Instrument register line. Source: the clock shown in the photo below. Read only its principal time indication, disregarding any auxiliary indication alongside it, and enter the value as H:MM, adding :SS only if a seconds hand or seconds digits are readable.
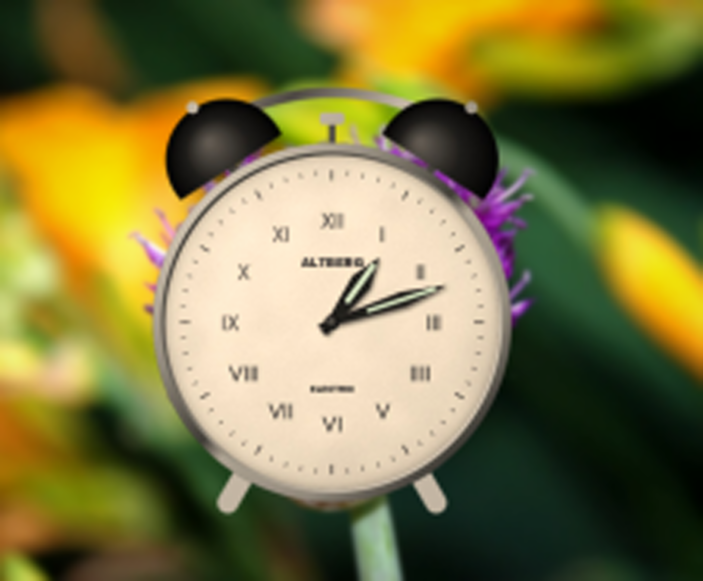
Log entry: 1:12
